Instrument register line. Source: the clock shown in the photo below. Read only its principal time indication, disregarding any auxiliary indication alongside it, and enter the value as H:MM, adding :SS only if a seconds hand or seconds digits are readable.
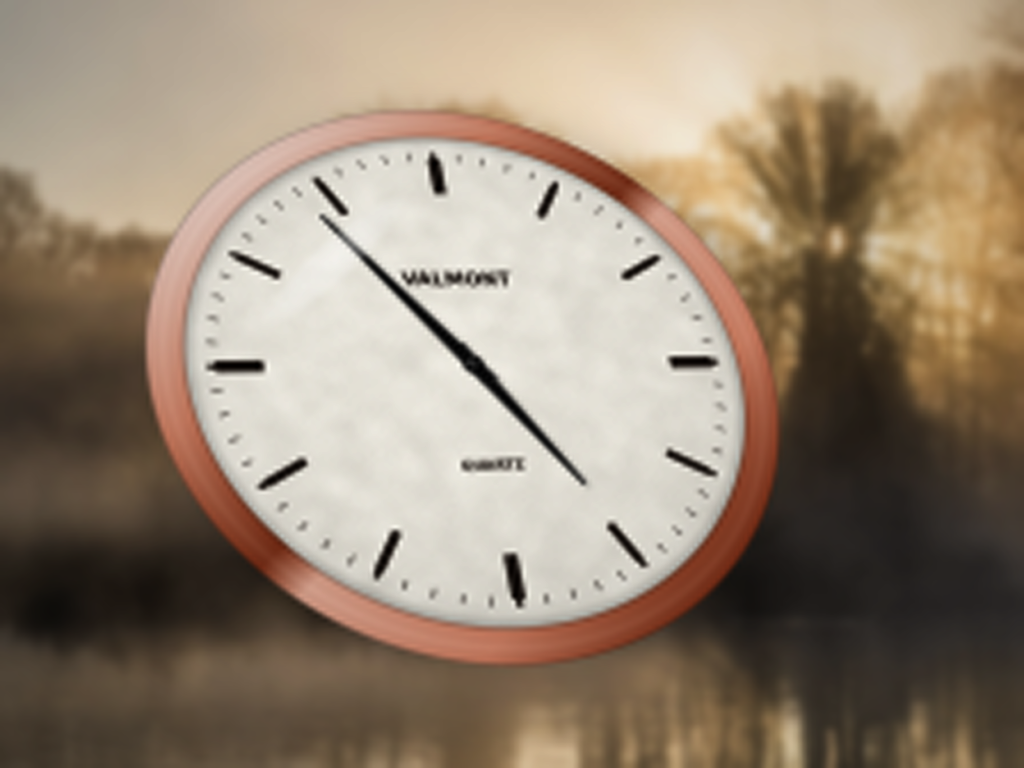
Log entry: 4:54
